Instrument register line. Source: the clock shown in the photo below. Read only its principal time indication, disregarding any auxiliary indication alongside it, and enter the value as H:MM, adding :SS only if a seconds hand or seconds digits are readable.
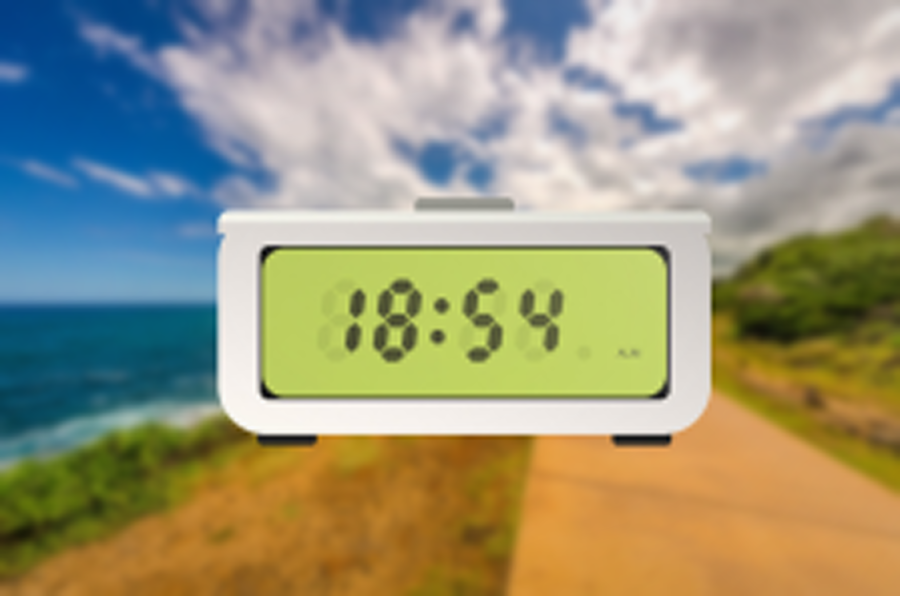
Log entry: 18:54
